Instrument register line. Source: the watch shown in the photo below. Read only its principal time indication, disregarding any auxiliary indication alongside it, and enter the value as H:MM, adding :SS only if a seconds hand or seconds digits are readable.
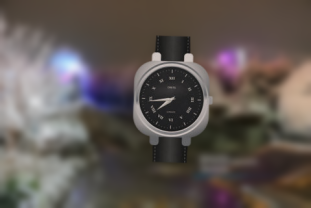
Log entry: 7:44
